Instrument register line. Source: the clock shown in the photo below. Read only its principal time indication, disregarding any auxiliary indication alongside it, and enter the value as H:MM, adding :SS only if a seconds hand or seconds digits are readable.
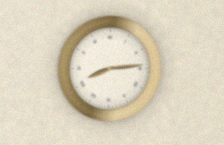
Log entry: 8:14
